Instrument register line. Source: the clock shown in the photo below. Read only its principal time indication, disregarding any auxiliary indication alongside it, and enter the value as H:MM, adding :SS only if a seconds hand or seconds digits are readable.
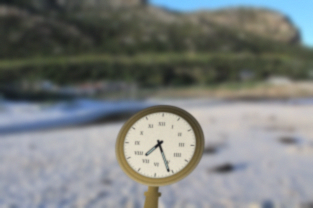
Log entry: 7:26
